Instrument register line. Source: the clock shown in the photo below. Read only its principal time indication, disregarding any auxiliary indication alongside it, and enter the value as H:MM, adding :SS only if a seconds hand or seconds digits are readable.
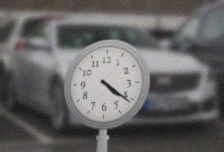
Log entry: 4:21
